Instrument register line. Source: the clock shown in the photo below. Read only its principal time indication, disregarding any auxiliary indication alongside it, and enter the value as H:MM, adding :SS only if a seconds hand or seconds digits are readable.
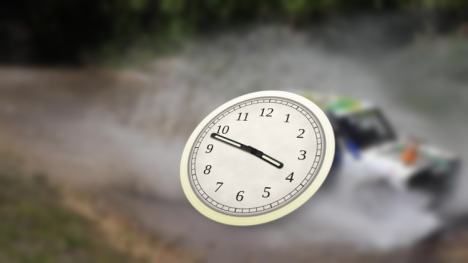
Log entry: 3:48
